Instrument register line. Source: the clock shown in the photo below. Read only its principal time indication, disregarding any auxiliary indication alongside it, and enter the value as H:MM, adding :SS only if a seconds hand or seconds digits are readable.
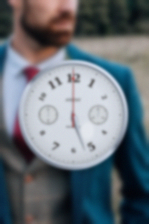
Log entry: 5:27
